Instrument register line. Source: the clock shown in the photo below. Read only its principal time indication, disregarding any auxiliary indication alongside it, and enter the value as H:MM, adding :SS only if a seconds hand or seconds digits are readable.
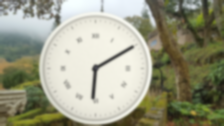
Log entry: 6:10
